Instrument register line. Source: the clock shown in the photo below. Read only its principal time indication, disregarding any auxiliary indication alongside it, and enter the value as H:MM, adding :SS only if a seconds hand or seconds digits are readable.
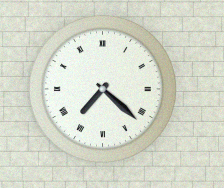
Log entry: 7:22
